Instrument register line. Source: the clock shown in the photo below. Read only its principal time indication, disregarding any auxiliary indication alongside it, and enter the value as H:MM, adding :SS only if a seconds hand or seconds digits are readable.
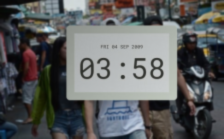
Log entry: 3:58
